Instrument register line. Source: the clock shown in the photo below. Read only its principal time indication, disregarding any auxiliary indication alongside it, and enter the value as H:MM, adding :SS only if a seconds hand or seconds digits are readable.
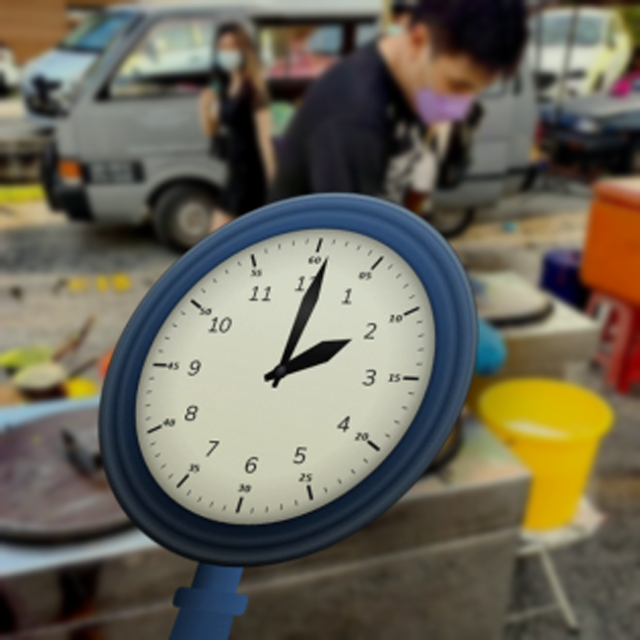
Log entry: 2:01
